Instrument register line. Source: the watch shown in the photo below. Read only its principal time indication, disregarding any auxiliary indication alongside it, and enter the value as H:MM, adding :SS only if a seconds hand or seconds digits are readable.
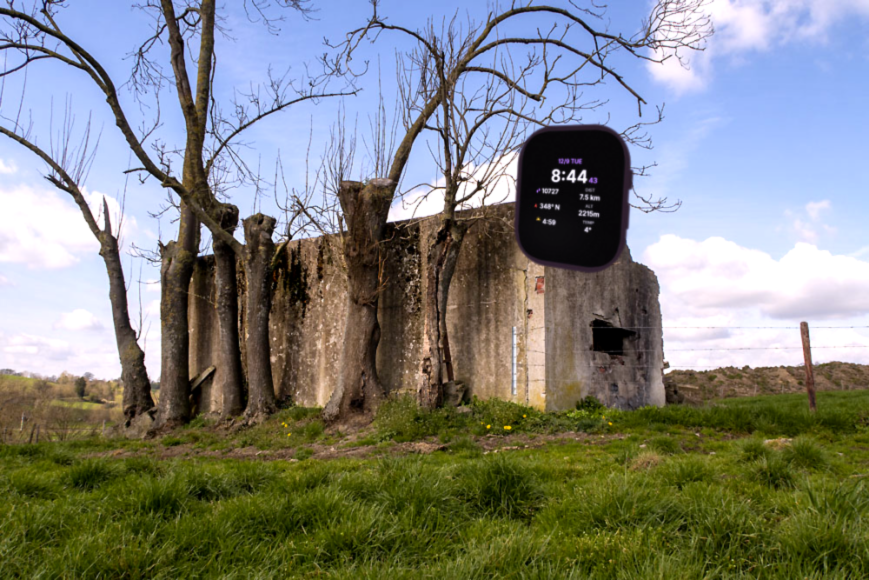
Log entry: 8:44
